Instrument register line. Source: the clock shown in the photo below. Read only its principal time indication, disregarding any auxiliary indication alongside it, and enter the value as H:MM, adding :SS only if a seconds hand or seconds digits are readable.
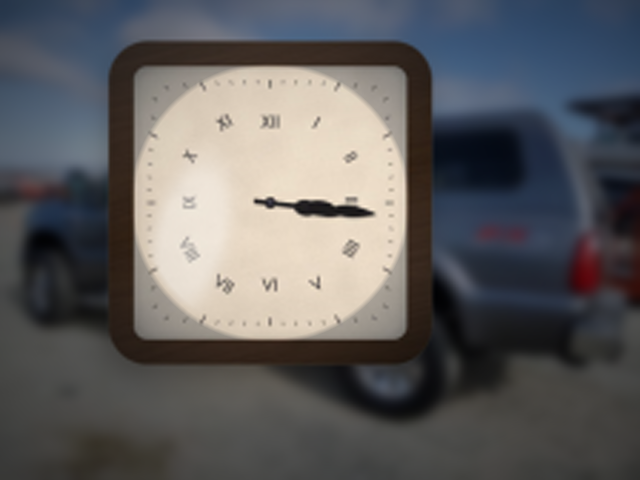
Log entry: 3:16
